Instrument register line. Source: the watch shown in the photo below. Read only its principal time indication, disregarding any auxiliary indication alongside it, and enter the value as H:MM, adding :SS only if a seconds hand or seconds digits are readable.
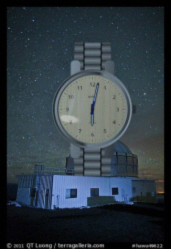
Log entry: 6:02
